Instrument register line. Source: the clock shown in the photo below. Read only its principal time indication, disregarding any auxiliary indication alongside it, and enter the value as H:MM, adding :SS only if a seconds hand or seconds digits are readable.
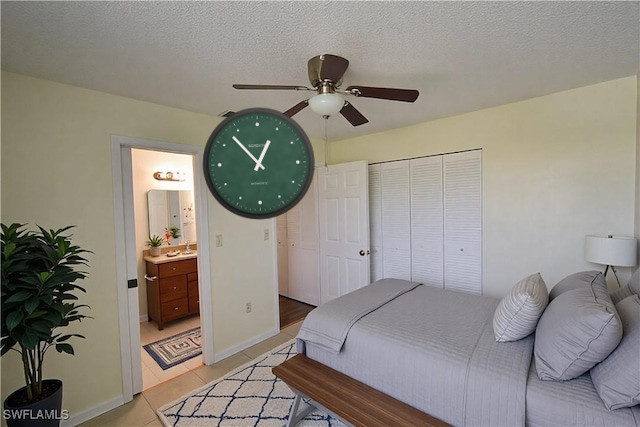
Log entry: 12:53
